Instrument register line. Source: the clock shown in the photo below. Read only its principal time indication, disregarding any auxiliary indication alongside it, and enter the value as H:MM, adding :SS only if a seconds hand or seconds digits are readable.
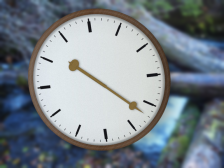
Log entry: 10:22
